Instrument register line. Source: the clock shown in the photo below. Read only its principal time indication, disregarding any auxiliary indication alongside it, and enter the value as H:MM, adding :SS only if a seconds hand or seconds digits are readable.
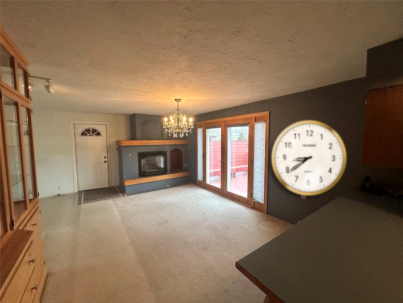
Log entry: 8:39
